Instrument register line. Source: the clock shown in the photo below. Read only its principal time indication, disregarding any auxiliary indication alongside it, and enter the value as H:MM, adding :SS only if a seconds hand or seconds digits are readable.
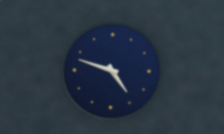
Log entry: 4:48
